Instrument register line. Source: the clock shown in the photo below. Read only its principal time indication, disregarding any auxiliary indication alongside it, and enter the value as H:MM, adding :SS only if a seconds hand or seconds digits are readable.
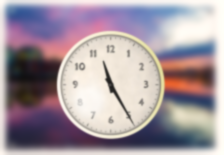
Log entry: 11:25
